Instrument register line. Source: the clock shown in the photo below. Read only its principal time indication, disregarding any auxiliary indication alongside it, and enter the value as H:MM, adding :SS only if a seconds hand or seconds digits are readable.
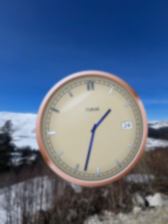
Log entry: 1:33
